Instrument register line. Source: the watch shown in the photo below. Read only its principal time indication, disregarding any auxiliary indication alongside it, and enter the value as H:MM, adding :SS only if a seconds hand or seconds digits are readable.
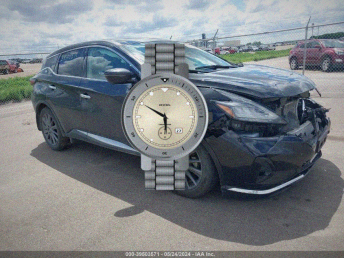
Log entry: 5:50
